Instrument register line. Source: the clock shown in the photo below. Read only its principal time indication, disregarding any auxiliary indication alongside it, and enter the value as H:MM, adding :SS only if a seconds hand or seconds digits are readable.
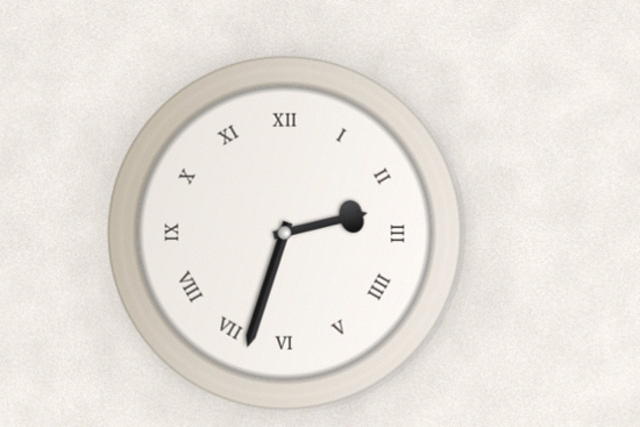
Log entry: 2:33
